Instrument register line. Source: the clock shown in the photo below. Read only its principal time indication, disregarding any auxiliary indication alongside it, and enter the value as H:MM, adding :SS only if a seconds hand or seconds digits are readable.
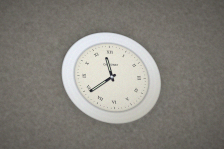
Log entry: 11:39
